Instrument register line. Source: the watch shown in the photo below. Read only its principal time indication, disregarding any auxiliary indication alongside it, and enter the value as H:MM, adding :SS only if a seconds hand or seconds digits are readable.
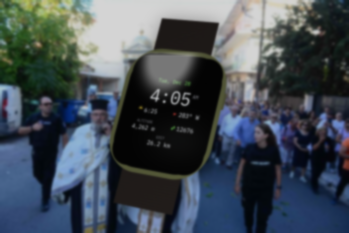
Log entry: 4:05
